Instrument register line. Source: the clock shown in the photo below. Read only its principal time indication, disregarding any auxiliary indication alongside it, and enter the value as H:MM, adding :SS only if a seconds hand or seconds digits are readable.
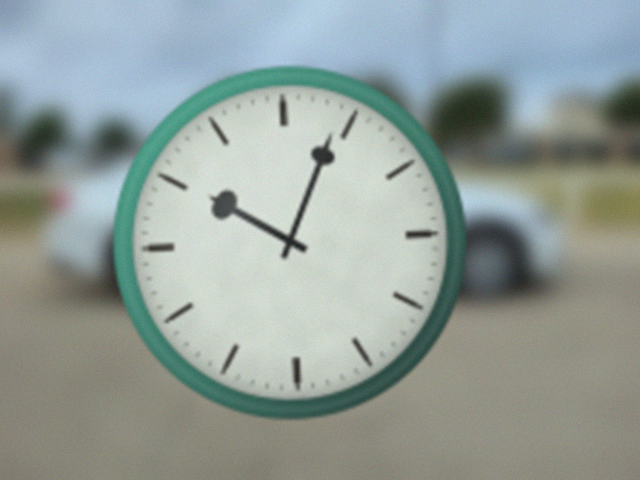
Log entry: 10:04
